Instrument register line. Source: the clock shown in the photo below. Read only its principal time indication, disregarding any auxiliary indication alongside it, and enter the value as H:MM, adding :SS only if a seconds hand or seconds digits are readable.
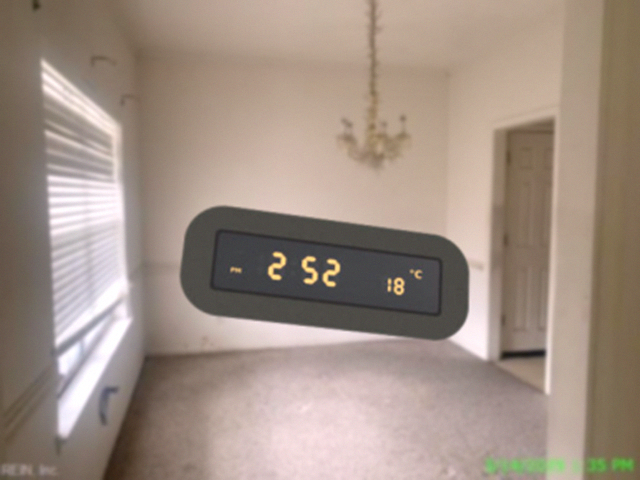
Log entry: 2:52
